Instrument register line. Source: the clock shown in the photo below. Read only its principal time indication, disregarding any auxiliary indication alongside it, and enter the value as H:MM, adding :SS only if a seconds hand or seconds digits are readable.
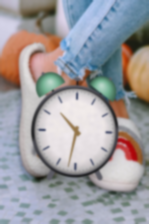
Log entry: 10:32
